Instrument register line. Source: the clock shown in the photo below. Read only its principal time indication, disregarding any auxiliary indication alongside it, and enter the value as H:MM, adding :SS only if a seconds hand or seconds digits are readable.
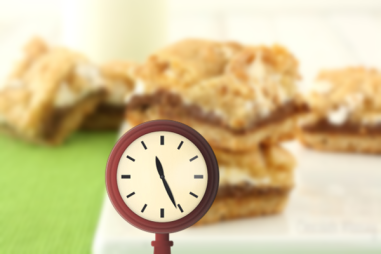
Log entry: 11:26
